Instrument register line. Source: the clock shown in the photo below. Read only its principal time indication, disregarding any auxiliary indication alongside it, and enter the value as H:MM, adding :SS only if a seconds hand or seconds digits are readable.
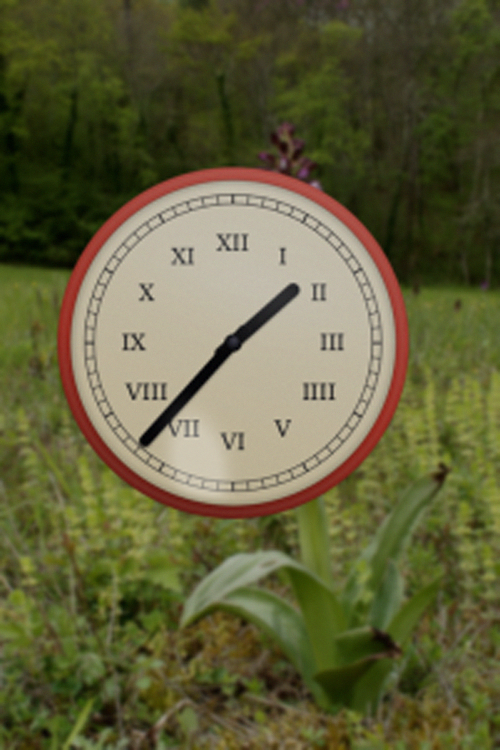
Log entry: 1:37
